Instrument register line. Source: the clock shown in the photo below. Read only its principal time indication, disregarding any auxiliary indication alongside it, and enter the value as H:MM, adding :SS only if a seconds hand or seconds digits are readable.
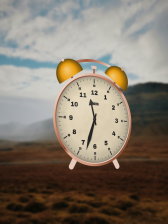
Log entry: 11:33
